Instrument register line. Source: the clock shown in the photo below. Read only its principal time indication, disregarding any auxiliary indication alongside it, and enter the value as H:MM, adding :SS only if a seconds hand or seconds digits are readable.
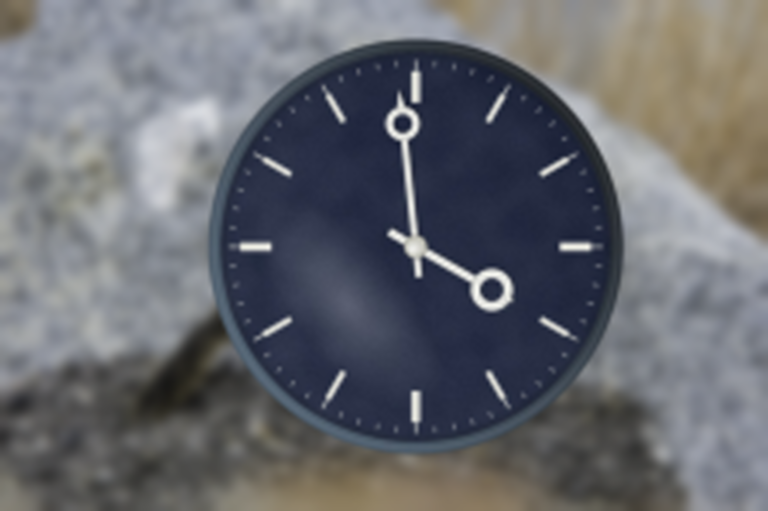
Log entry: 3:59
